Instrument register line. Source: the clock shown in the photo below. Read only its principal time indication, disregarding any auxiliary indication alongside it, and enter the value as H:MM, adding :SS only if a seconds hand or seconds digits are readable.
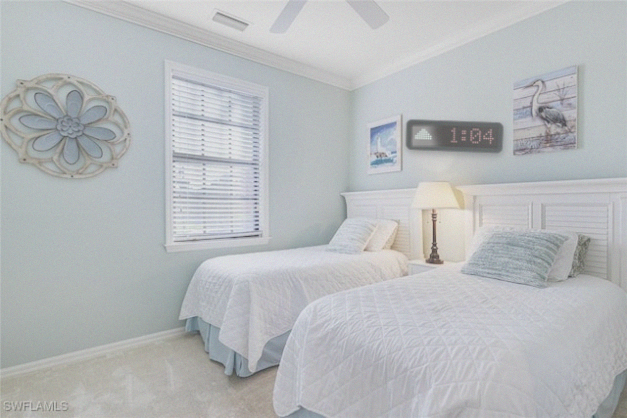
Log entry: 1:04
